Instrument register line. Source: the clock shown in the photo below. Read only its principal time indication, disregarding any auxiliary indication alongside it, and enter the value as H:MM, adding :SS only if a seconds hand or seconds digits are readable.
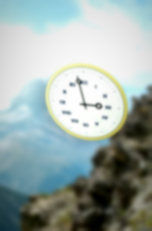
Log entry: 2:58
